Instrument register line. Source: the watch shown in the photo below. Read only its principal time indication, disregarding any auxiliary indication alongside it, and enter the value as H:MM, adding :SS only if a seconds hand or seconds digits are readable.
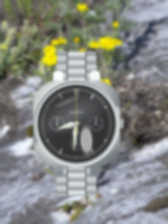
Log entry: 8:31
